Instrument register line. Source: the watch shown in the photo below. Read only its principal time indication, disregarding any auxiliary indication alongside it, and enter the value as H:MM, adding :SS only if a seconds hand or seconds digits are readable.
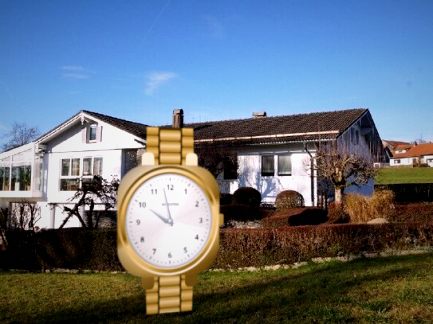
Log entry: 9:58
